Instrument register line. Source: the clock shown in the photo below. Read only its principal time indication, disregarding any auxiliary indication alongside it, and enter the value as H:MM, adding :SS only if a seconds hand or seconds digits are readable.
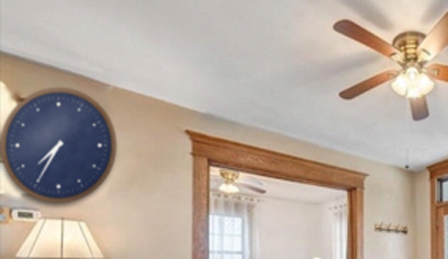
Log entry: 7:35
